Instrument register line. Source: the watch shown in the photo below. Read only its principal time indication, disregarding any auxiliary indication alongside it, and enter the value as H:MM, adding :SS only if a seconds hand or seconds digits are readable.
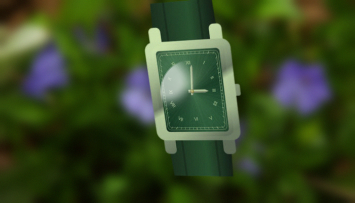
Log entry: 3:01
